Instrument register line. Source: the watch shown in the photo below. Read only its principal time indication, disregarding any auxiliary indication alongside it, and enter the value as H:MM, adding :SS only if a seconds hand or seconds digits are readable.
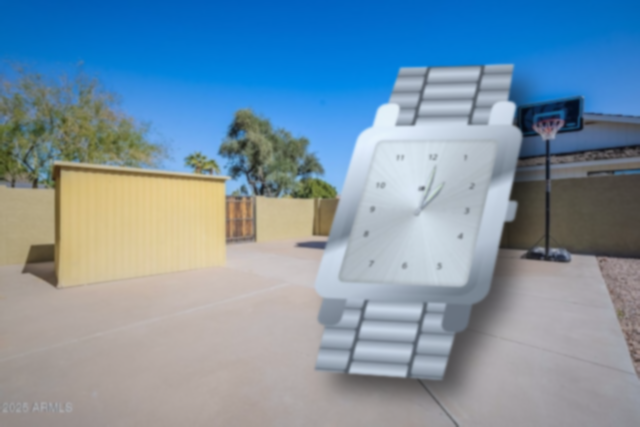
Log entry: 1:01
